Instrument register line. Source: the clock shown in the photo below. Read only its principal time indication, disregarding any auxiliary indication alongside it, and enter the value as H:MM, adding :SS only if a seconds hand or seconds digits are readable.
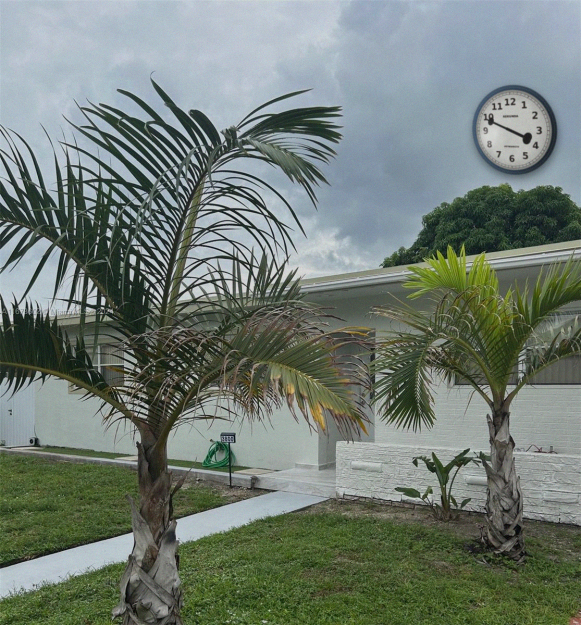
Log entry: 3:49
